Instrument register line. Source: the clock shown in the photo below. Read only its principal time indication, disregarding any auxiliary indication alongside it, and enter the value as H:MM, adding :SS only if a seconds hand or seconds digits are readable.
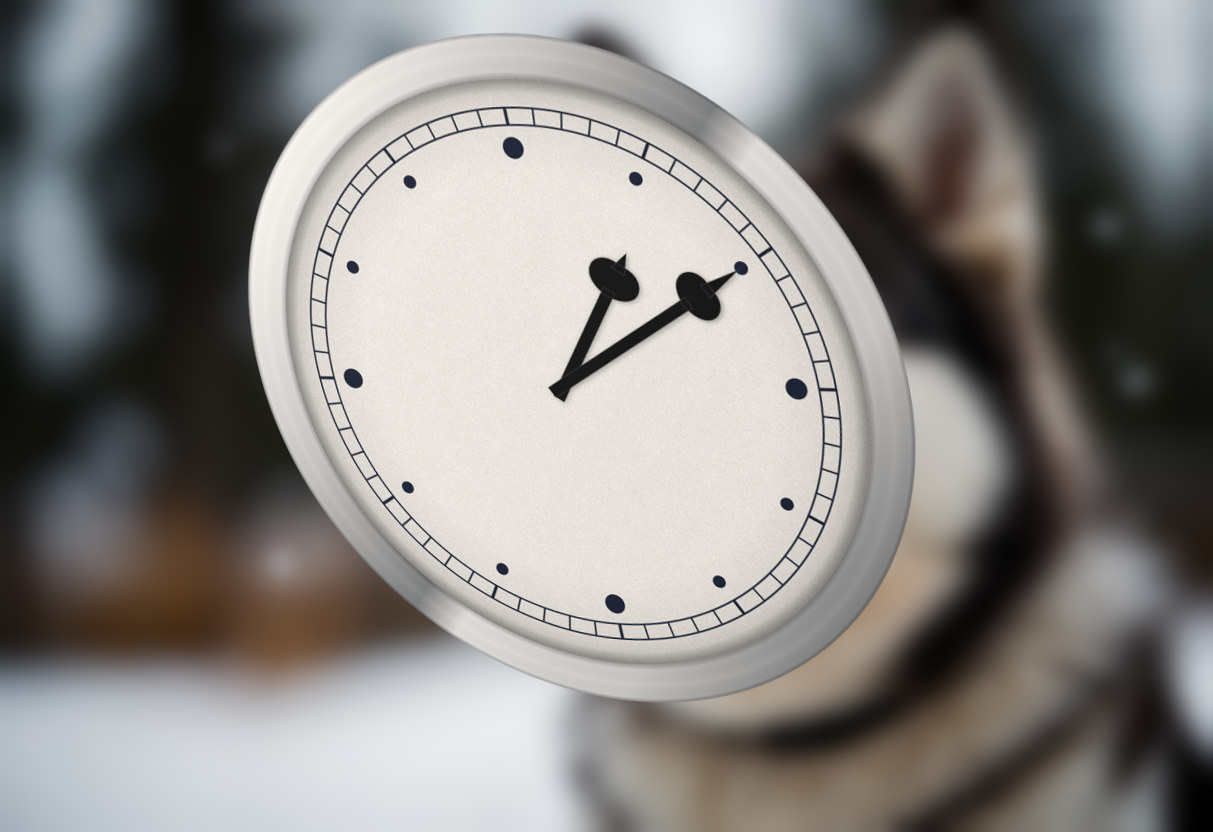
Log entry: 1:10
